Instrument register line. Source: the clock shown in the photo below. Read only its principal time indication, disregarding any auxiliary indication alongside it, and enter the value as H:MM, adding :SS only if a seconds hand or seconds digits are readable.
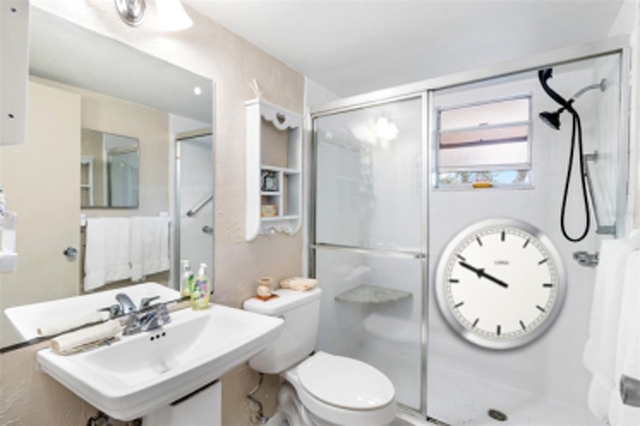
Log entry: 9:49
